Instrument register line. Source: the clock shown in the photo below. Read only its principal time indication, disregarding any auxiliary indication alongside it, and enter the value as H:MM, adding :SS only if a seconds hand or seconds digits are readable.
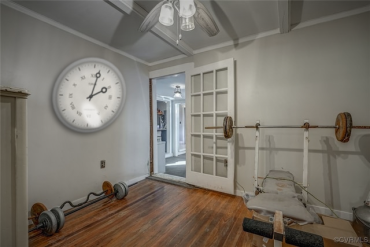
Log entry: 2:02
